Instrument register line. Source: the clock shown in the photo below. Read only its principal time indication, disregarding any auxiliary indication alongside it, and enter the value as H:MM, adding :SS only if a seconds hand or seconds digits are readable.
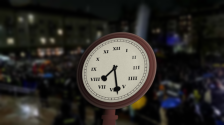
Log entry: 7:28
